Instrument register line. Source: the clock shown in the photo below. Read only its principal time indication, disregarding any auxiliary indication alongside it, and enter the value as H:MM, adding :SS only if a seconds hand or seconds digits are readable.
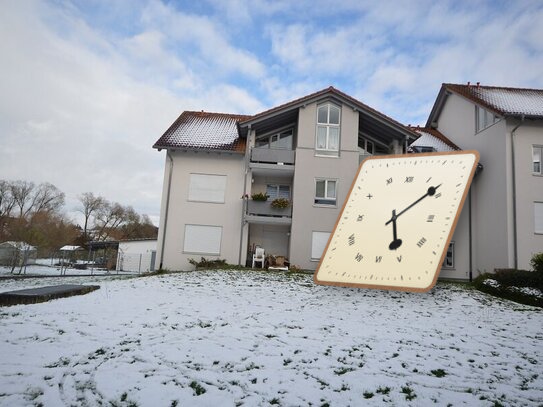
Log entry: 5:08
